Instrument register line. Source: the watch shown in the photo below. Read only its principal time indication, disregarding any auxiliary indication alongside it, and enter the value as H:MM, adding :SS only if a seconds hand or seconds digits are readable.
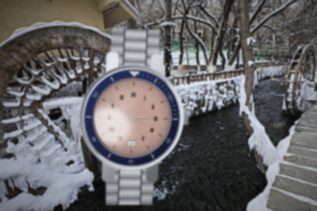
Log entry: 2:51
